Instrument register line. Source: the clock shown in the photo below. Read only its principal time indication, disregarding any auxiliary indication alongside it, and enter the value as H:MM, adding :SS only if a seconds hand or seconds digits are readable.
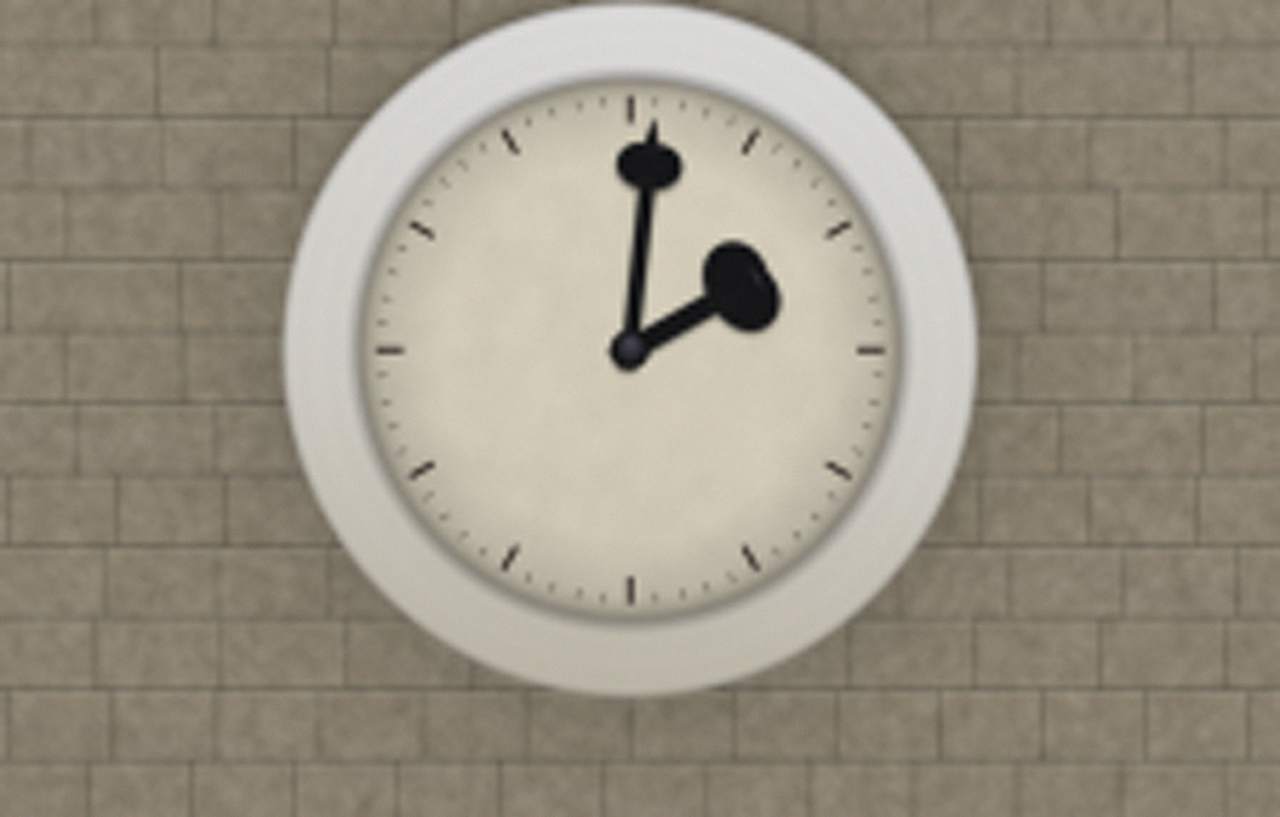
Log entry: 2:01
